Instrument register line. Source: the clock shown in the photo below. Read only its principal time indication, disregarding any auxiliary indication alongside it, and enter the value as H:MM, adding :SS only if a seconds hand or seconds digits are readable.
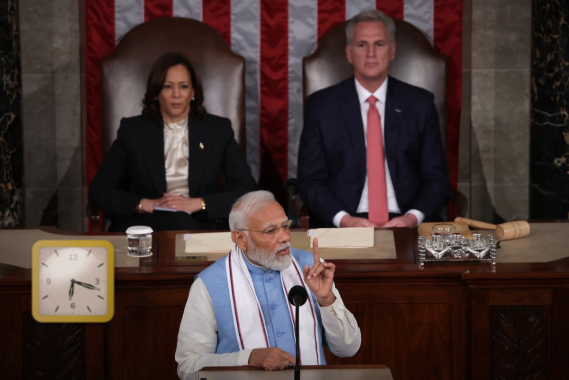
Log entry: 6:18
